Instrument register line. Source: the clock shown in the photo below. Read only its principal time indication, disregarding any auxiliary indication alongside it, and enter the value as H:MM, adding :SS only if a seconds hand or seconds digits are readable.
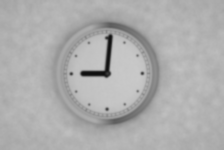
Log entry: 9:01
